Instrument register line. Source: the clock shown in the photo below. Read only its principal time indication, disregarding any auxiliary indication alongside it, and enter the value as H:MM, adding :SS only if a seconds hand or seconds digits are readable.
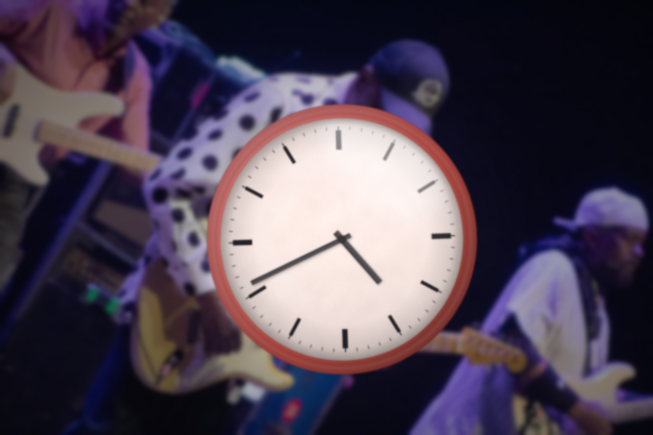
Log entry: 4:41
